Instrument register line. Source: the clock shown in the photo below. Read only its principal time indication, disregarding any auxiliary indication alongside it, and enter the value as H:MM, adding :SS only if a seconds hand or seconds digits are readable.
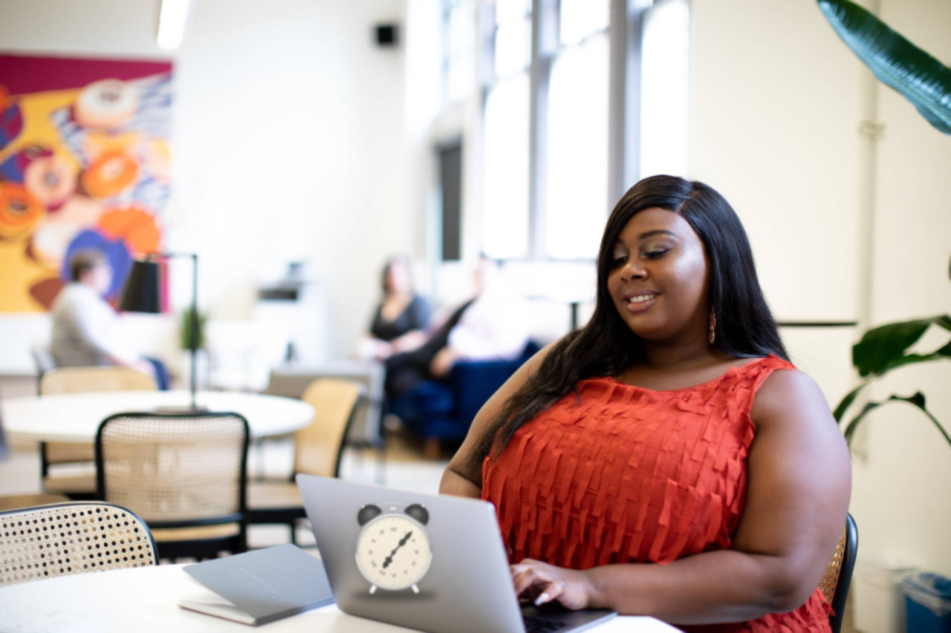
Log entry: 7:07
